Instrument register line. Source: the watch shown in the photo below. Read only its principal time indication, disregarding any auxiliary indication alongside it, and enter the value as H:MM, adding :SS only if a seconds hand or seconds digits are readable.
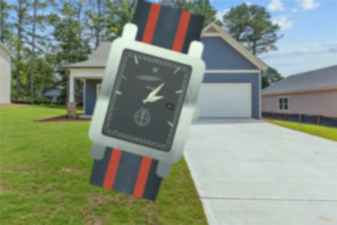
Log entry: 2:05
